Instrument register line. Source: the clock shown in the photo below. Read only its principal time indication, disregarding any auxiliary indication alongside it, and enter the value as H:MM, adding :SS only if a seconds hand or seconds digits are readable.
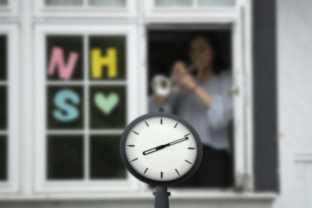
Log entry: 8:11
